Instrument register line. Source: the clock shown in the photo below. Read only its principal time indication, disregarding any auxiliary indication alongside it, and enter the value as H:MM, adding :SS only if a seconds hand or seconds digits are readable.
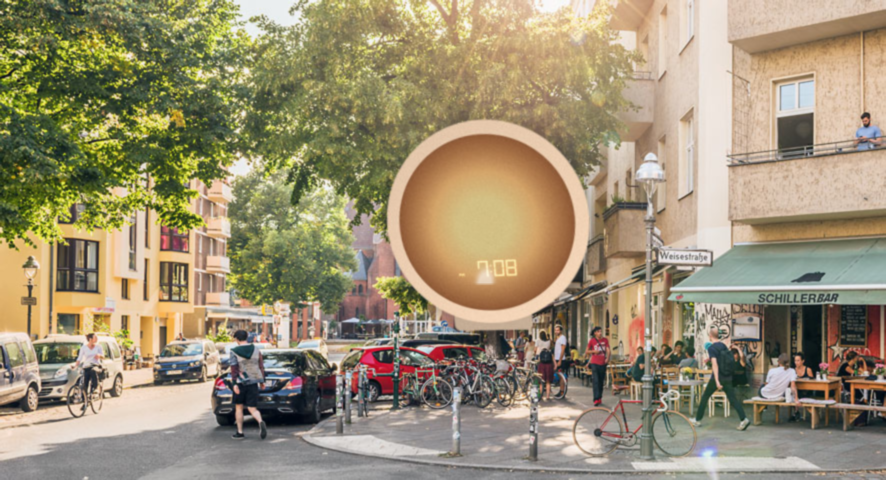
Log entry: 7:08
